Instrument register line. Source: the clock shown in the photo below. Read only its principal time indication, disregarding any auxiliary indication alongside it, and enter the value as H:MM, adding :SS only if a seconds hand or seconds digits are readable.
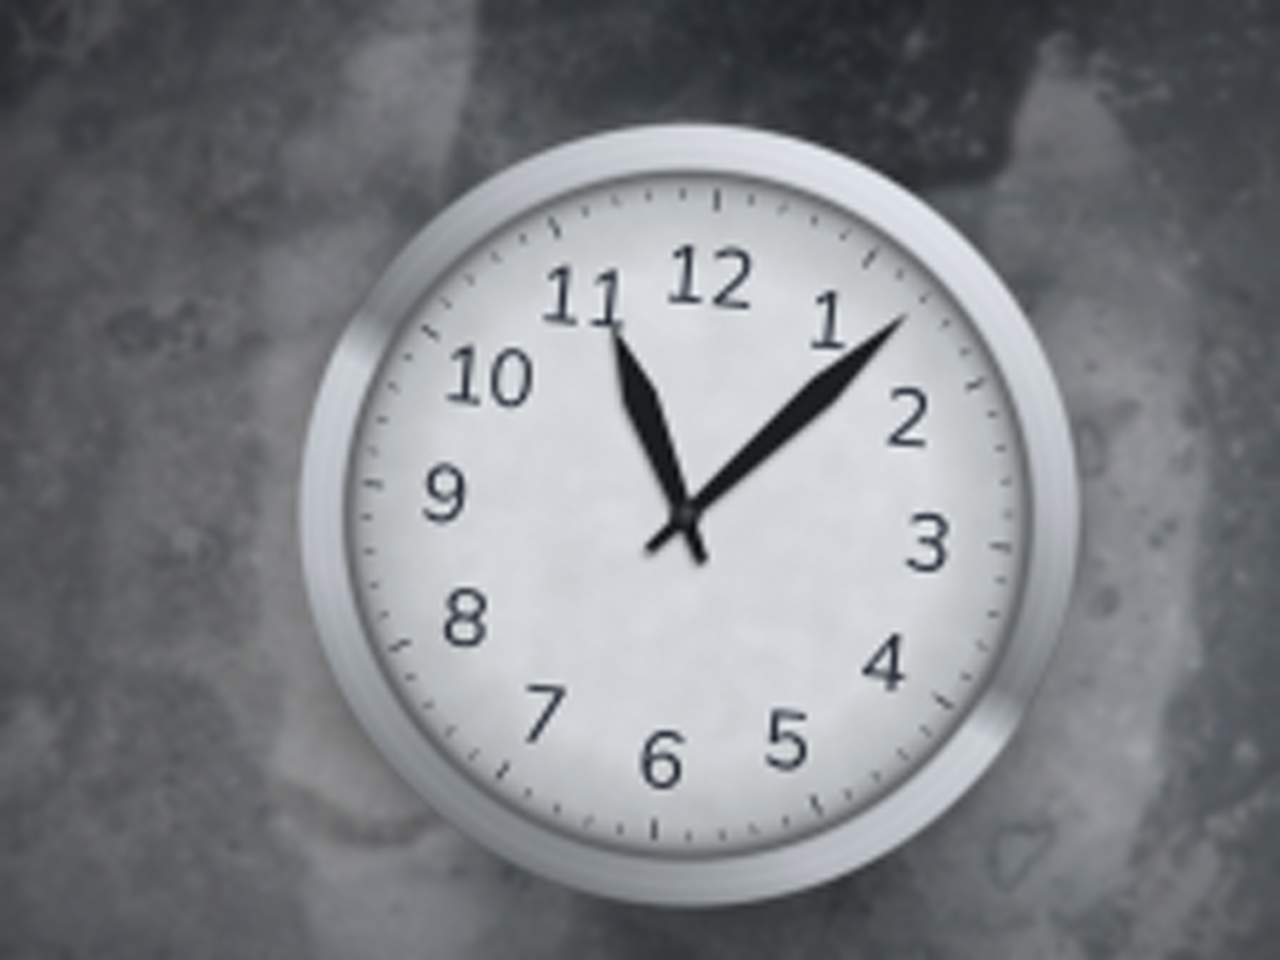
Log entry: 11:07
